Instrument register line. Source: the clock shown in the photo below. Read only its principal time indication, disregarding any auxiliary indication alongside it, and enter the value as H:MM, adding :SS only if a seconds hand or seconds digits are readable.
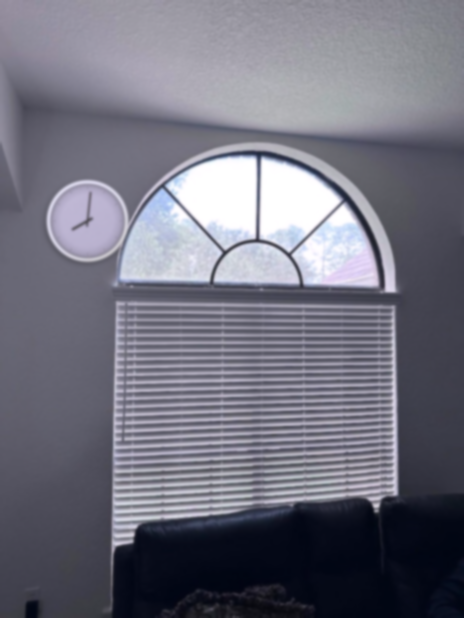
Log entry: 8:01
